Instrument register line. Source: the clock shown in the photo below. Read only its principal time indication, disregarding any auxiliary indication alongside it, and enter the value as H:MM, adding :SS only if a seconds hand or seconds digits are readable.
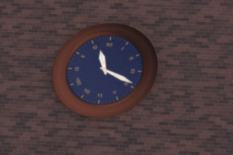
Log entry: 11:19
